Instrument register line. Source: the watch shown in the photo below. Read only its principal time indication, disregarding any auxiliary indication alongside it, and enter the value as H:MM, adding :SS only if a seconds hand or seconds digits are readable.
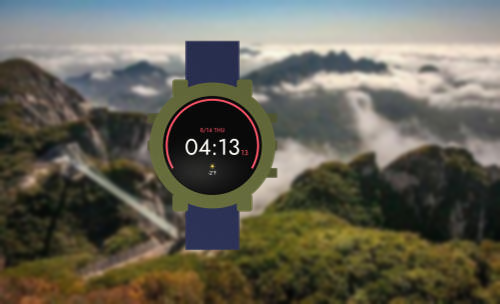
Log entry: 4:13
